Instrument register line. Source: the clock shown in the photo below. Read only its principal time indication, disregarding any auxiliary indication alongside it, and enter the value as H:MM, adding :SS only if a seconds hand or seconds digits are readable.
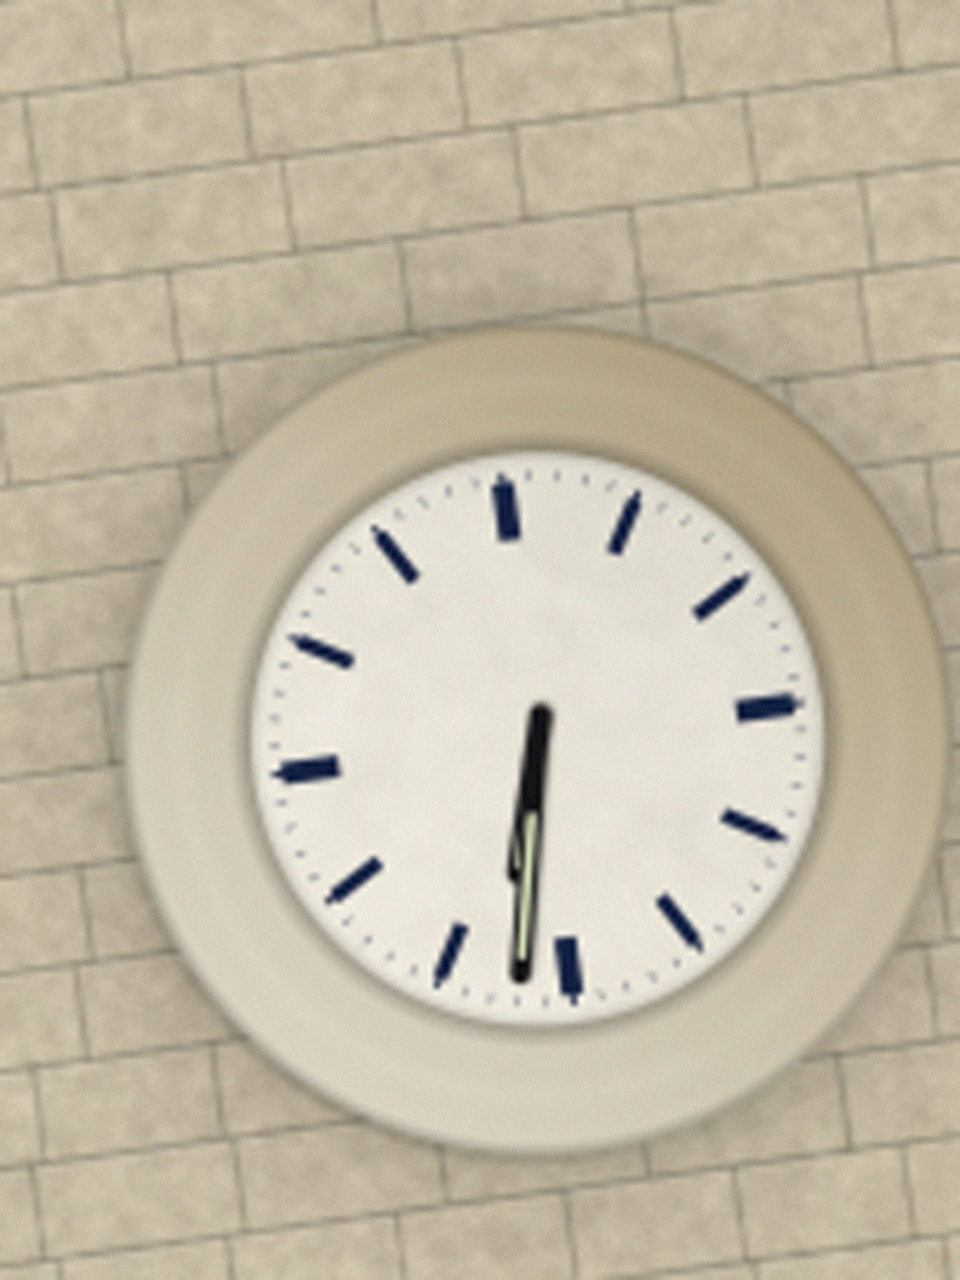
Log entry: 6:32
